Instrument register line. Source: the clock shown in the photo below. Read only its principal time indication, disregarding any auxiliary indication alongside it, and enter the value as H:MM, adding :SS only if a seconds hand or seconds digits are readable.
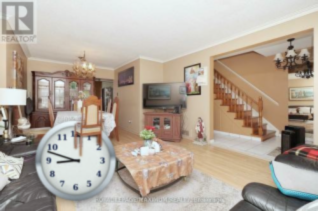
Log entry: 8:48
